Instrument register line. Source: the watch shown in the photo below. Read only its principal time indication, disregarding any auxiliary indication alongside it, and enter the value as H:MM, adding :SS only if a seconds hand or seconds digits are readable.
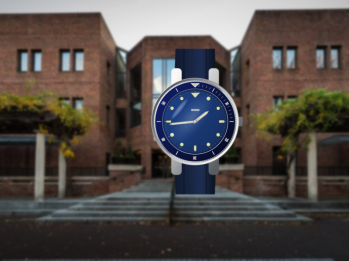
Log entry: 1:44
